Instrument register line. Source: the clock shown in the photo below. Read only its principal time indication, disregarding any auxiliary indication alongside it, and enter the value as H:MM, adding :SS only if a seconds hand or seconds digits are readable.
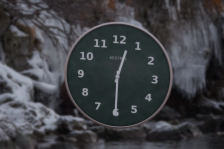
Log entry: 12:30
